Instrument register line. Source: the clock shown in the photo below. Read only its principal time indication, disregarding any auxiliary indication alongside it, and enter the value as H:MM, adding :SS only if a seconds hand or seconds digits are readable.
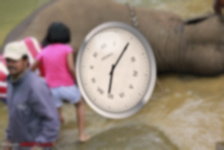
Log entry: 7:10
